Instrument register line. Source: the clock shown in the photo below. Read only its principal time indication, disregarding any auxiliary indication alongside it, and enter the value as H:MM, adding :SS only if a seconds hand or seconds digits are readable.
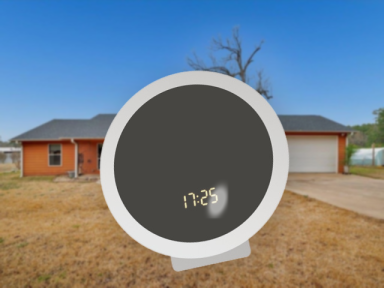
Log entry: 17:25
